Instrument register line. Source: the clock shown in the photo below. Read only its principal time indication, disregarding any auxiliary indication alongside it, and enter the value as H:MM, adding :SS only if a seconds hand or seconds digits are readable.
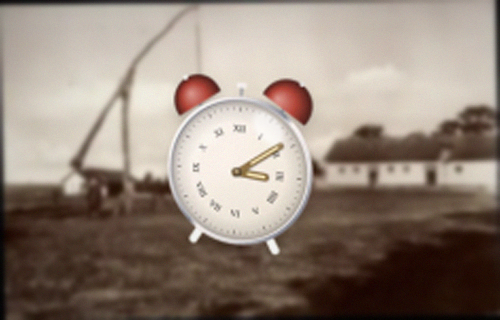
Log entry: 3:09
